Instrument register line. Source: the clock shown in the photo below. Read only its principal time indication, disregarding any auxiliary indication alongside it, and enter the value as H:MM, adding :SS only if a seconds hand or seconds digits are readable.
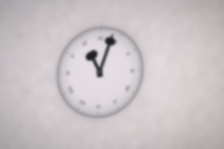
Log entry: 11:03
